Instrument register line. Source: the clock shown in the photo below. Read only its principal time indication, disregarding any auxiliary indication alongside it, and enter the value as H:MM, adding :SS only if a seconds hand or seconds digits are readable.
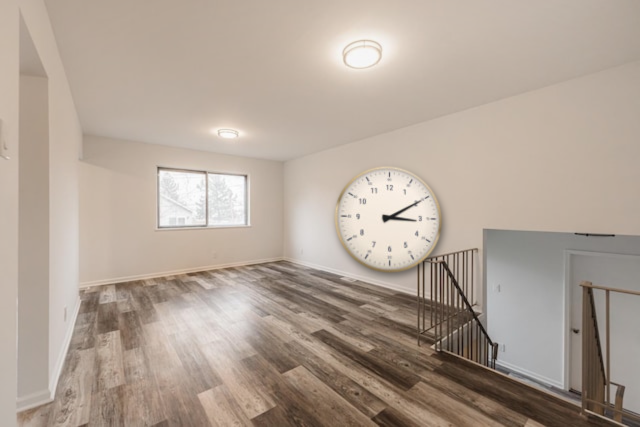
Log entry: 3:10
